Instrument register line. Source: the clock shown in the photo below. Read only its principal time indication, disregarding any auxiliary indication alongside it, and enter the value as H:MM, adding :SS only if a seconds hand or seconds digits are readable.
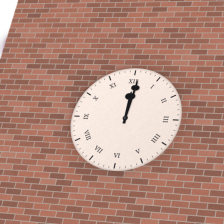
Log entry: 12:01
